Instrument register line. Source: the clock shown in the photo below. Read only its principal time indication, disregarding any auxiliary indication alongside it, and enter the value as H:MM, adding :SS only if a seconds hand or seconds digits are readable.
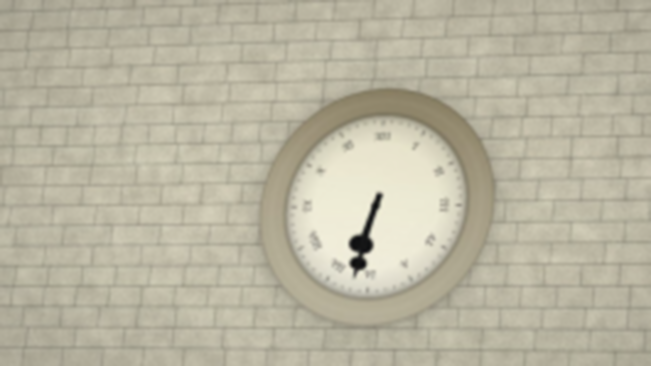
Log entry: 6:32
